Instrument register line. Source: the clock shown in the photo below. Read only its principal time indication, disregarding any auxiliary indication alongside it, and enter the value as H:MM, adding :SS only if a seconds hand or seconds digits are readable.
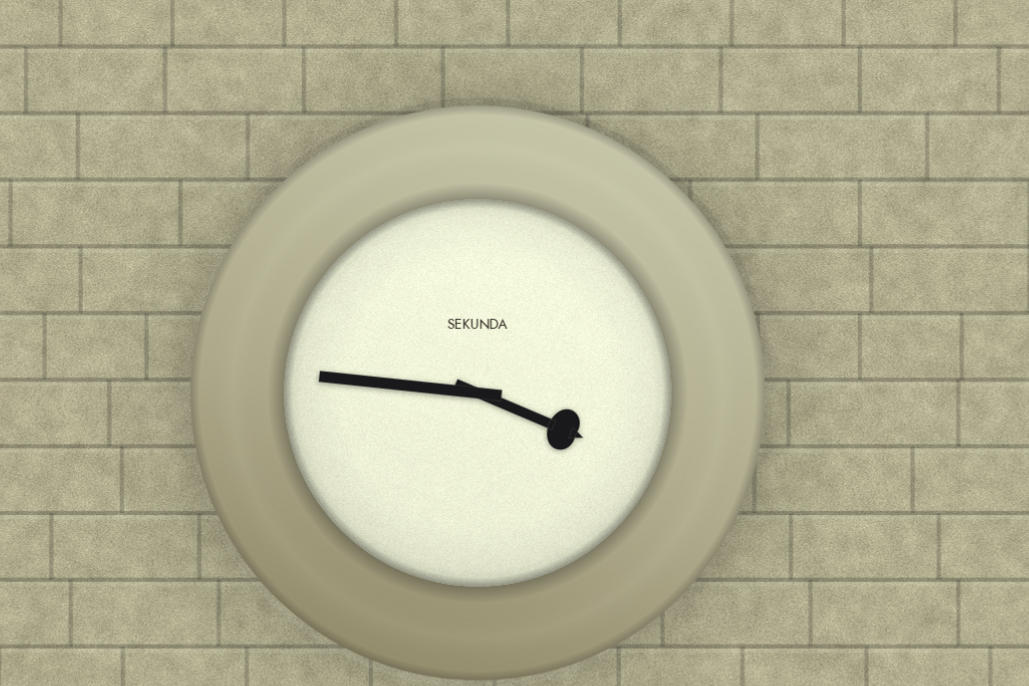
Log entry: 3:46
